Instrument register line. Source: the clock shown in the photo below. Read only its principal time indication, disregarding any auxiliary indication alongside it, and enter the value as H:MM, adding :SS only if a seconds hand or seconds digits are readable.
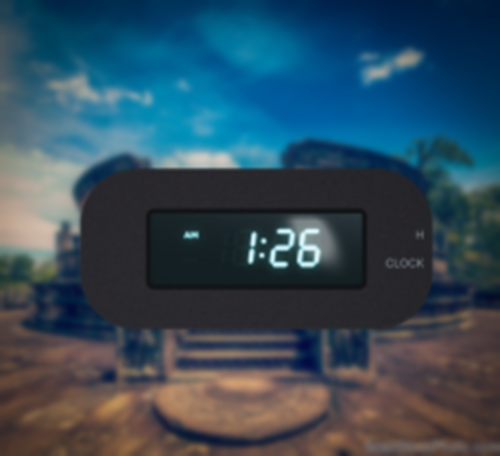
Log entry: 1:26
